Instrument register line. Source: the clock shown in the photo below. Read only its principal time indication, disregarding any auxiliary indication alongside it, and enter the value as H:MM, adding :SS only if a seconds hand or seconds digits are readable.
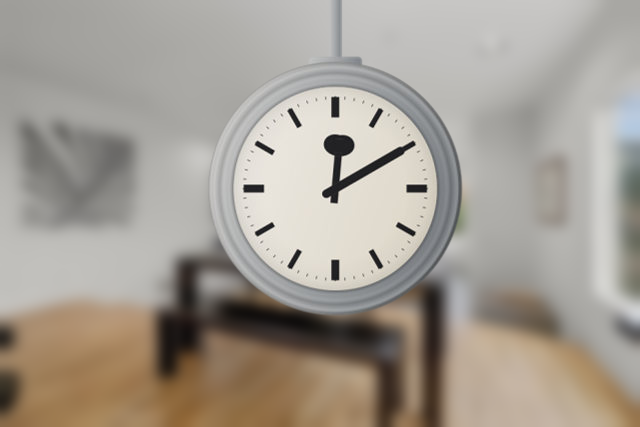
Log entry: 12:10
